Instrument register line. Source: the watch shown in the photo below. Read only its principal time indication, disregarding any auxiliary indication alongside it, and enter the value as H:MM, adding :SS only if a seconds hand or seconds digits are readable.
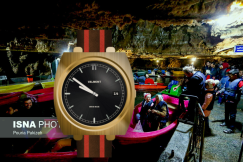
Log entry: 9:51
